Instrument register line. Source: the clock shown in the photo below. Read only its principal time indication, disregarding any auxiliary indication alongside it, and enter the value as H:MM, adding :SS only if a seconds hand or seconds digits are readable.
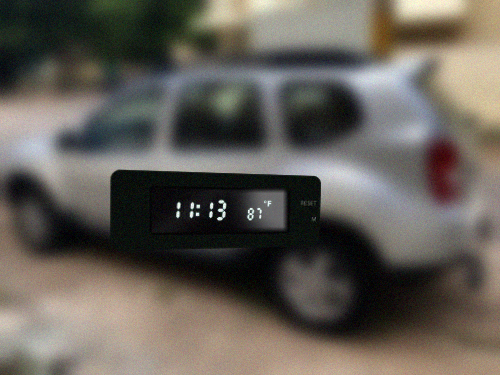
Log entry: 11:13
